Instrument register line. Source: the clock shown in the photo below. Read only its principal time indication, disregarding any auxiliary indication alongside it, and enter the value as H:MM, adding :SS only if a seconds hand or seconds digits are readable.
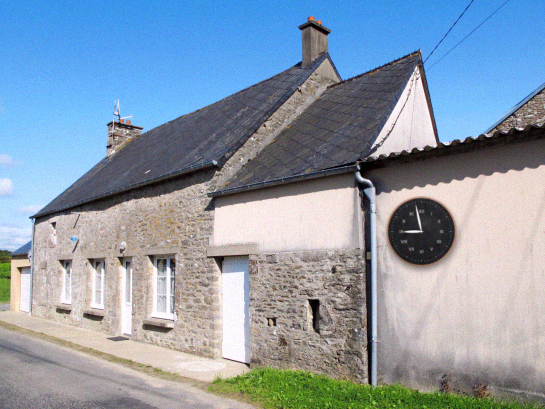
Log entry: 8:58
